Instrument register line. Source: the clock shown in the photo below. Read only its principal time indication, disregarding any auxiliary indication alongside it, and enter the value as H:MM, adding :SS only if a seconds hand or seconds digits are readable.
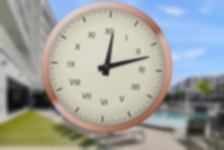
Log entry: 12:12
